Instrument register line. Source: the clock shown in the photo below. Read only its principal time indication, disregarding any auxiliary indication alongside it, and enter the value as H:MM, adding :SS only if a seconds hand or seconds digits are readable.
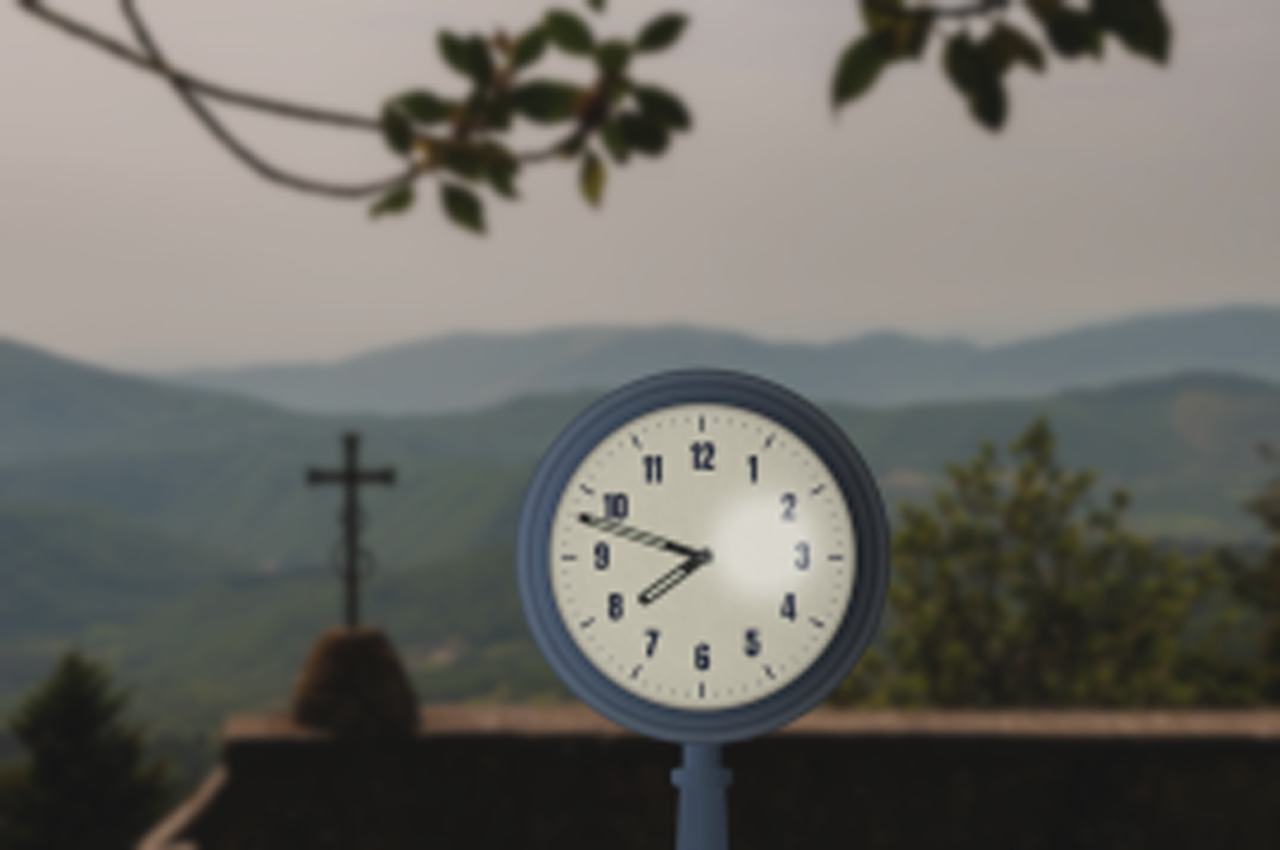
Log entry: 7:48
